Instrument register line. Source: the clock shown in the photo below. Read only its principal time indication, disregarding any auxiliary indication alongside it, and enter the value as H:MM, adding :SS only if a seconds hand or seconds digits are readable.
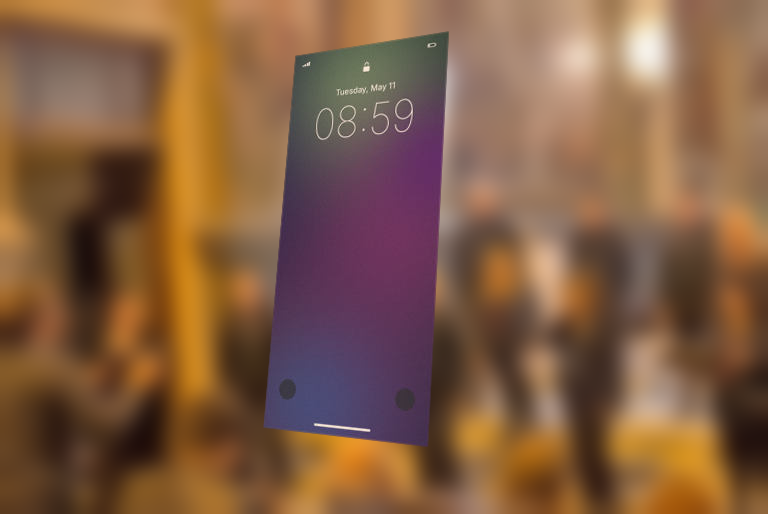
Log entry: 8:59
